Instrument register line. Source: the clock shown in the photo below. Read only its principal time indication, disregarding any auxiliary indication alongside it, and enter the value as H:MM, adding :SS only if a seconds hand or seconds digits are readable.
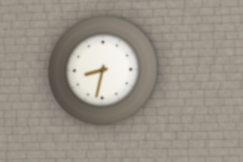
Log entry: 8:32
